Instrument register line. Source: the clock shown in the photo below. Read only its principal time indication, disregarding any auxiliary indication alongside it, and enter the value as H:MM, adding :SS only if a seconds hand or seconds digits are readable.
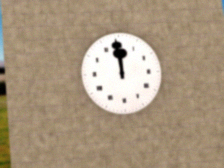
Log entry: 11:59
